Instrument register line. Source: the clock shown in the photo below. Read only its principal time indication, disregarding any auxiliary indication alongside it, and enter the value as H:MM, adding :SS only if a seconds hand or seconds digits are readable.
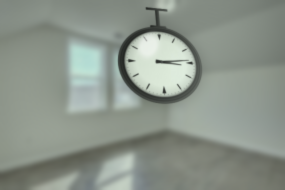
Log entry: 3:14
